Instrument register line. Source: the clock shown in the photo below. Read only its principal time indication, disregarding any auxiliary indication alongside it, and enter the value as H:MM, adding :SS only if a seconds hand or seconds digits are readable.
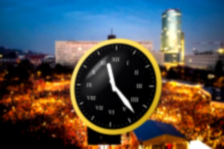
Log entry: 11:23
